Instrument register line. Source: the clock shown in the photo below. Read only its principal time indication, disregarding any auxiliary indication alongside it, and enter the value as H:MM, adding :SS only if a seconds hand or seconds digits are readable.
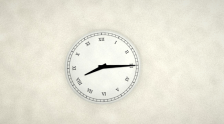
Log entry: 8:15
